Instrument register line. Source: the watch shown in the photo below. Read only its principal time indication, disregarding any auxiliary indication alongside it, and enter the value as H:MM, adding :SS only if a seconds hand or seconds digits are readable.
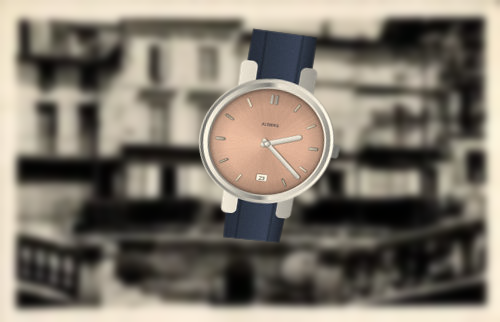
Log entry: 2:22
